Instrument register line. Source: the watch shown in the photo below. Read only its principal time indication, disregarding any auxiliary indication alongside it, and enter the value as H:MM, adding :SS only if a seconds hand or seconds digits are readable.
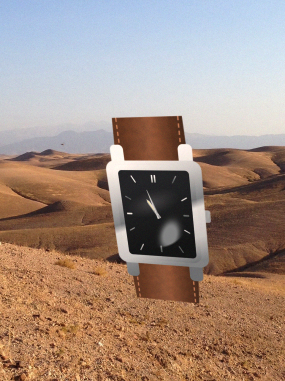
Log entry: 10:57
